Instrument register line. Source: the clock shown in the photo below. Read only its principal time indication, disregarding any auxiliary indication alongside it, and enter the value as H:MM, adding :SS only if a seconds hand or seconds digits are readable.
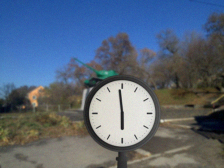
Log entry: 5:59
